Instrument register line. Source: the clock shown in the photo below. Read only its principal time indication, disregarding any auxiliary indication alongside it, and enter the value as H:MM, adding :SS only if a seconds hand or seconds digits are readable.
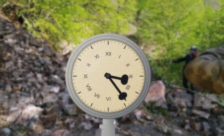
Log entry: 3:24
